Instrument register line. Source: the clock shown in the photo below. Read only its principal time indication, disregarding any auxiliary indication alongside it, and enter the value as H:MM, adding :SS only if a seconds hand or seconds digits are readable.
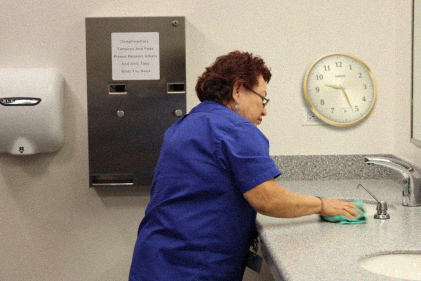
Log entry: 9:27
